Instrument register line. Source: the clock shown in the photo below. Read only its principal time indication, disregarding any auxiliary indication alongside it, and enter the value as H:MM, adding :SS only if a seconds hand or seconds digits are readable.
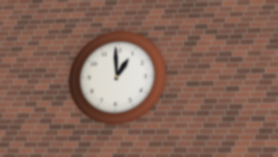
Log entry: 12:59
